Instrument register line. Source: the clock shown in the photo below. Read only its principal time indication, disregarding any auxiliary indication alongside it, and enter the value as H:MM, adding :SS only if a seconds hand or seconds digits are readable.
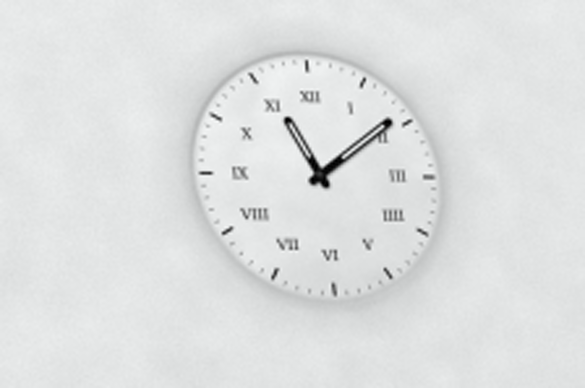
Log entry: 11:09
